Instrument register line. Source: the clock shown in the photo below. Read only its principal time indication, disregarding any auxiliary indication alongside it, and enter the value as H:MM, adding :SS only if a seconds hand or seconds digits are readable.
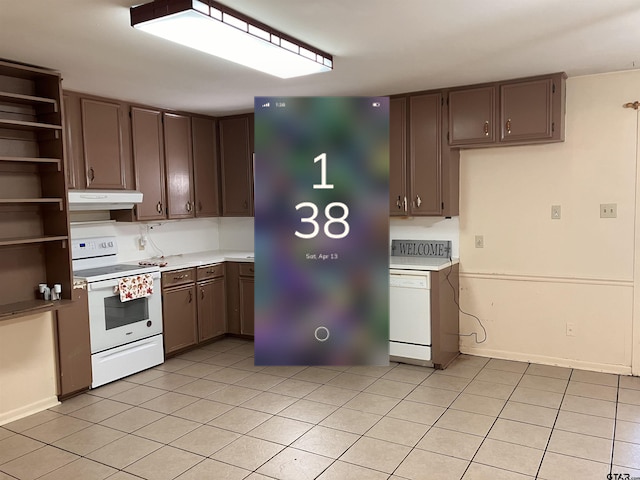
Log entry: 1:38
